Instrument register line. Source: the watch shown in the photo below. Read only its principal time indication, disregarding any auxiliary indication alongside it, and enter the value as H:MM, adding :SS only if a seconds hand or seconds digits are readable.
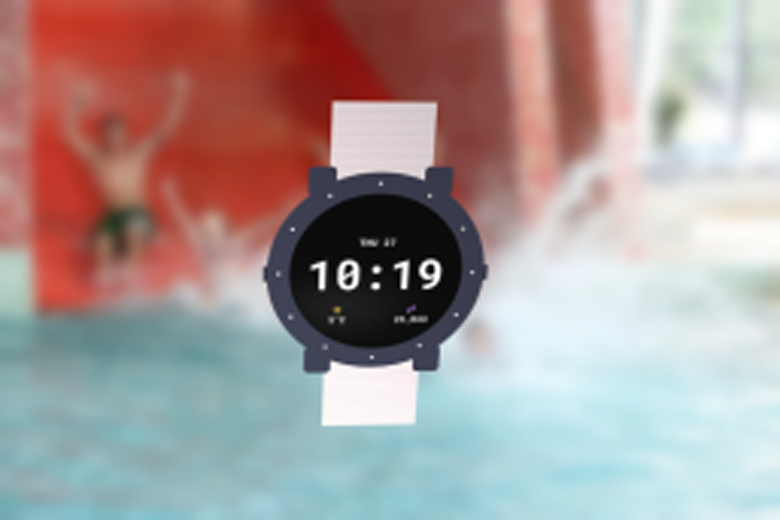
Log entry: 10:19
